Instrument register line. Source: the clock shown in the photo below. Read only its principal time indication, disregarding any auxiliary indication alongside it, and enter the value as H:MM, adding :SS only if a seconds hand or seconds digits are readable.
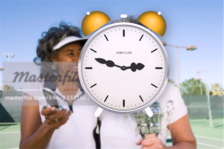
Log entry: 2:48
